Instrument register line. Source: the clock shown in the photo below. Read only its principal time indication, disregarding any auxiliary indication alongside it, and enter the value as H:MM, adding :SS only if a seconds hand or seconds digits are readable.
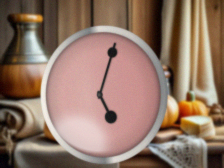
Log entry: 5:03
